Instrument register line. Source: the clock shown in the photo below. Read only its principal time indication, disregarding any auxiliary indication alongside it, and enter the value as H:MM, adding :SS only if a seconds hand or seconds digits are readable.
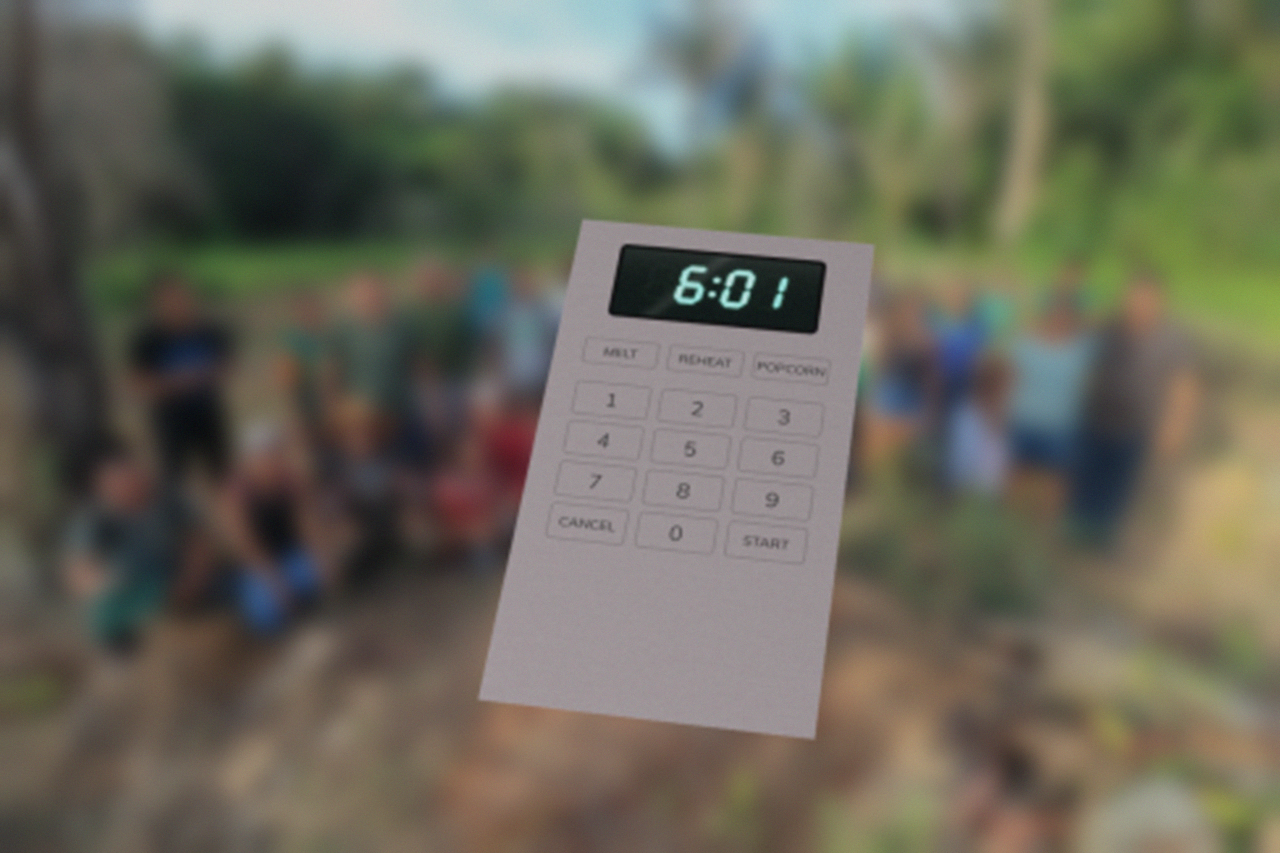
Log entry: 6:01
